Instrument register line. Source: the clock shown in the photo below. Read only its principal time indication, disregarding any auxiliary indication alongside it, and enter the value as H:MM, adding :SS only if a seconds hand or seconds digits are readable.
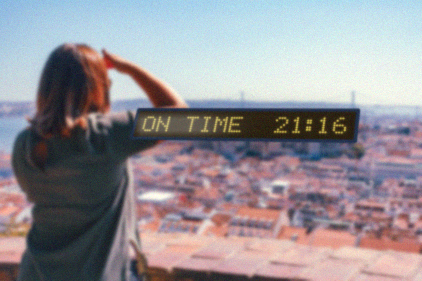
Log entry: 21:16
